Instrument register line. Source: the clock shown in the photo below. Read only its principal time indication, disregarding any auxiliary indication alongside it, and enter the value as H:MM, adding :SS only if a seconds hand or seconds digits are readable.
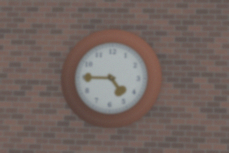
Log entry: 4:45
